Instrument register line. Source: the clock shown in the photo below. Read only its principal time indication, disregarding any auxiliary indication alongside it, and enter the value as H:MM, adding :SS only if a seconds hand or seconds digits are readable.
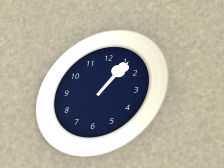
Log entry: 1:06
